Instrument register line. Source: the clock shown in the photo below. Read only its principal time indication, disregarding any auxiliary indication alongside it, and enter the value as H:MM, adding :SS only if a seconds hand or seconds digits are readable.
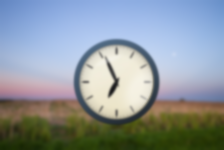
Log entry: 6:56
